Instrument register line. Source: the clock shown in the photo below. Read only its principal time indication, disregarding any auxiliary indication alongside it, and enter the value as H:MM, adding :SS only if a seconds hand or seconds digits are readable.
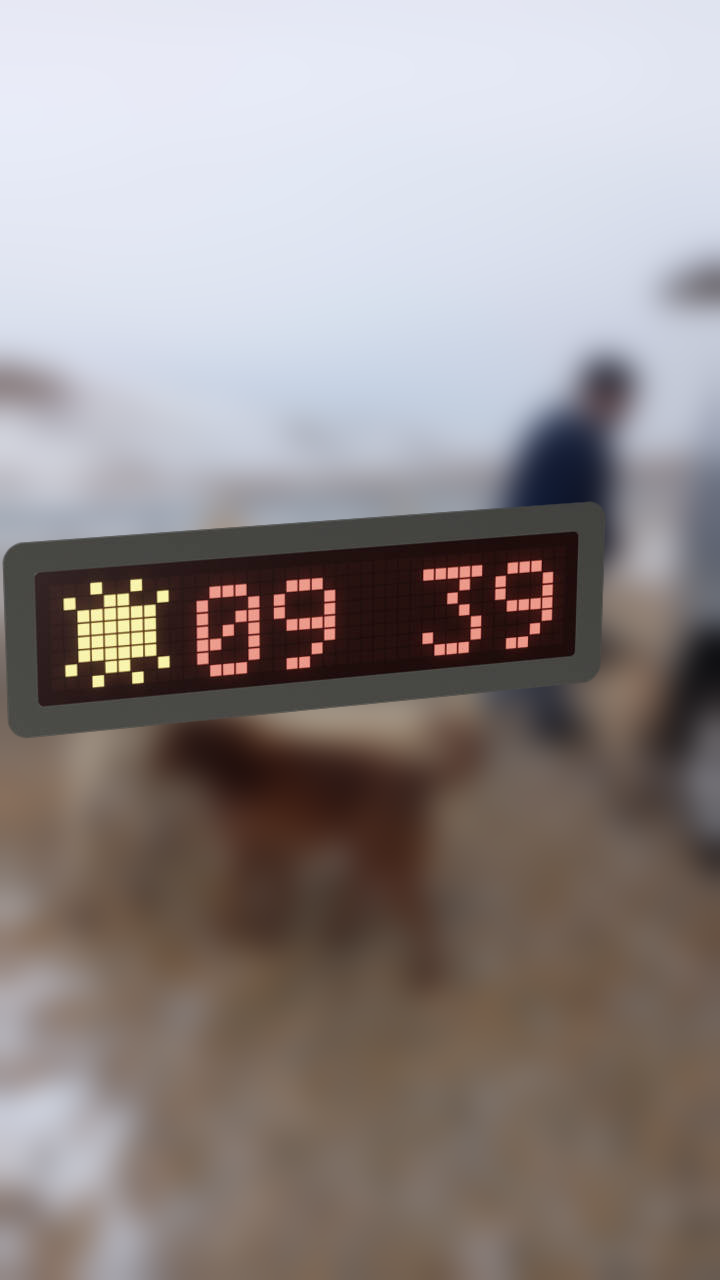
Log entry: 9:39
